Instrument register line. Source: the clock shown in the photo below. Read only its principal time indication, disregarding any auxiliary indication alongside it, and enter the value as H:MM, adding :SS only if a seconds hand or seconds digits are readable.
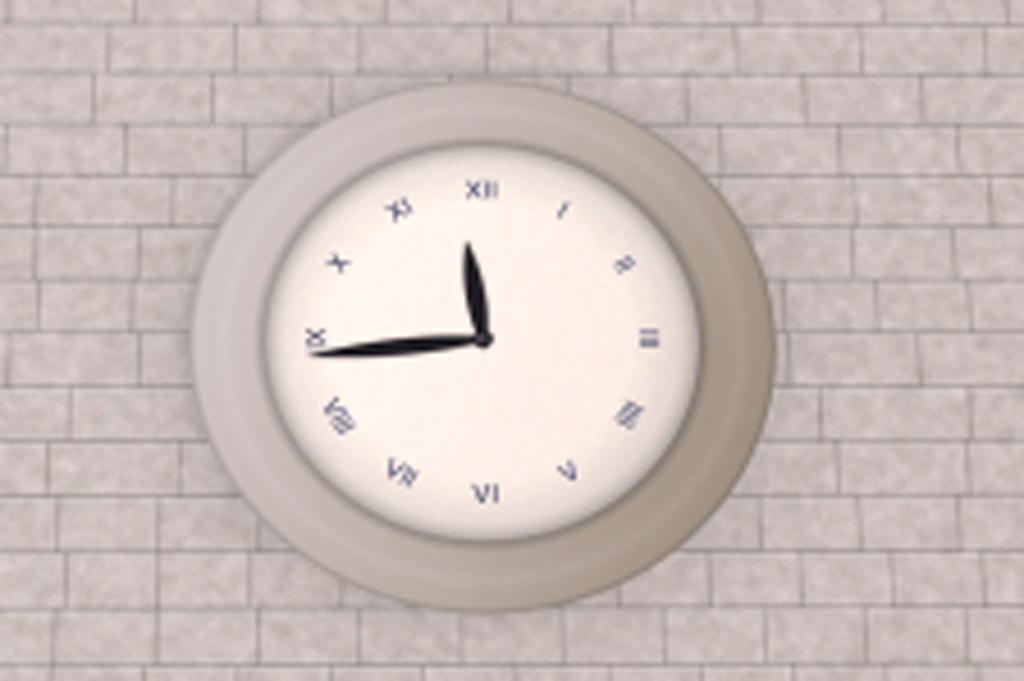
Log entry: 11:44
